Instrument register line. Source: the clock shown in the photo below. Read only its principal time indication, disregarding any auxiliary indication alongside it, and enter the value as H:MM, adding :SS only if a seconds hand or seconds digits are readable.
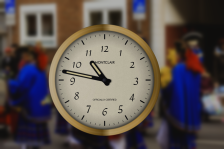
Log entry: 10:47
